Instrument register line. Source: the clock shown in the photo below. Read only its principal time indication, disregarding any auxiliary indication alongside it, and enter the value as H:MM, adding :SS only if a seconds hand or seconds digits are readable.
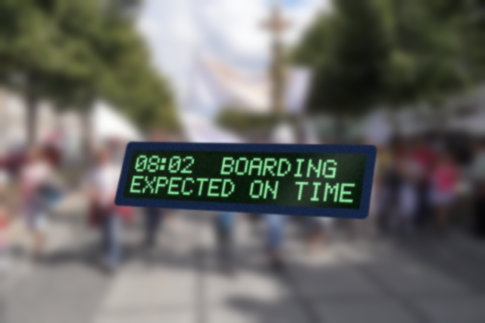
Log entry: 8:02
